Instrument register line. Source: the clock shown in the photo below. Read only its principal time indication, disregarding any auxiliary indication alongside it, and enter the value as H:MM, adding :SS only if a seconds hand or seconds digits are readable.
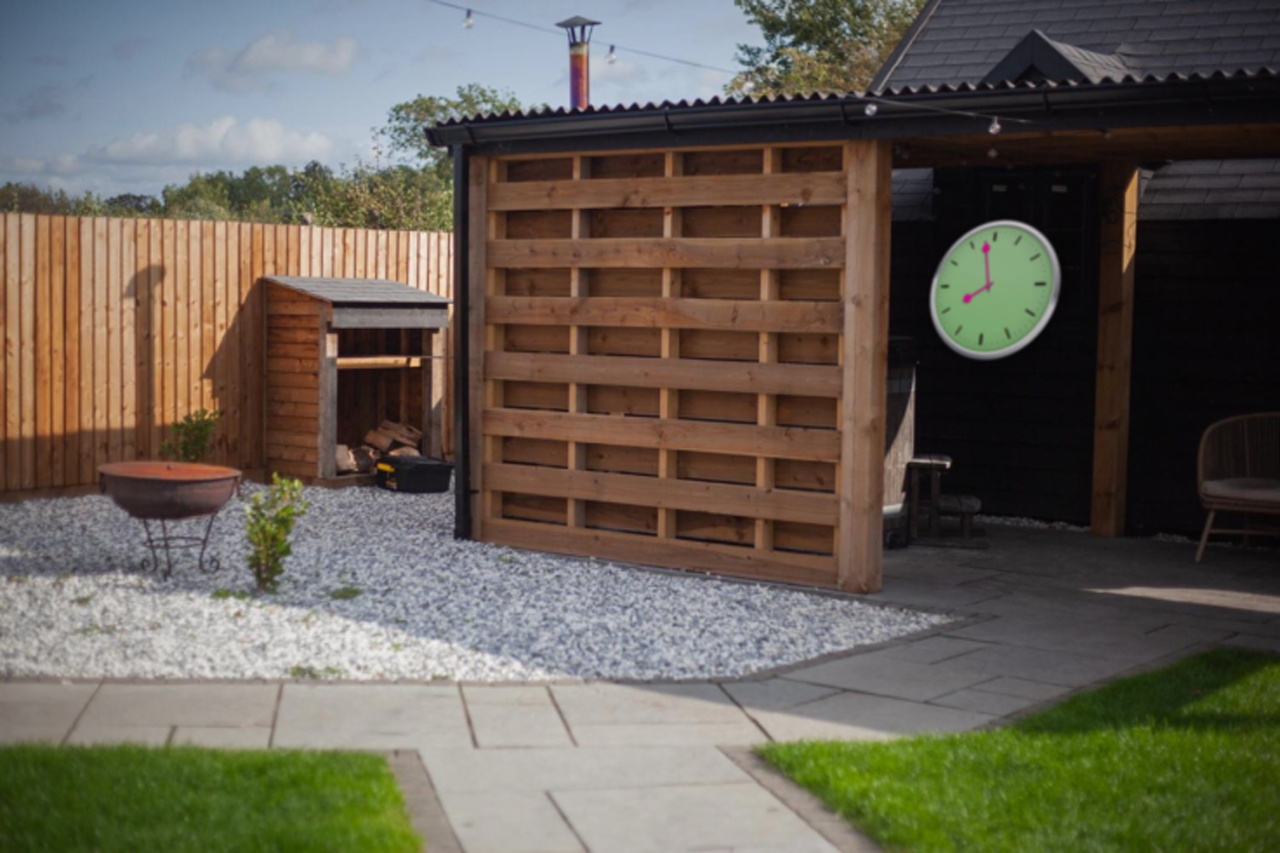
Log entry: 7:58
